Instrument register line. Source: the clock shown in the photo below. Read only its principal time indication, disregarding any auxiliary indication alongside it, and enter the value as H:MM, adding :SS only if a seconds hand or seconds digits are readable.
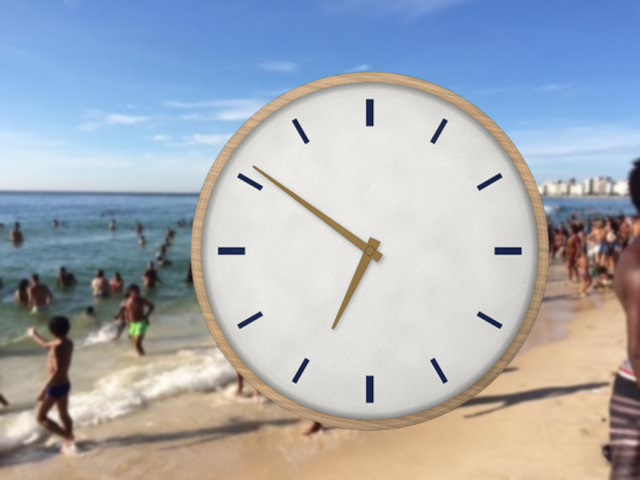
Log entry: 6:51
